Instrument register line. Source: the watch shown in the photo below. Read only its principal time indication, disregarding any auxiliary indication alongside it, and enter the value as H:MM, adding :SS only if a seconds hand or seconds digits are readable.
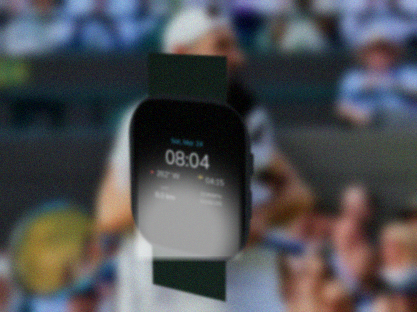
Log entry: 8:04
